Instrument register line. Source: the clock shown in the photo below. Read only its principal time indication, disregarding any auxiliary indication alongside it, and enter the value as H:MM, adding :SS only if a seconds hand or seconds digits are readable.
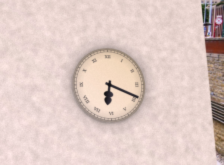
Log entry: 6:19
